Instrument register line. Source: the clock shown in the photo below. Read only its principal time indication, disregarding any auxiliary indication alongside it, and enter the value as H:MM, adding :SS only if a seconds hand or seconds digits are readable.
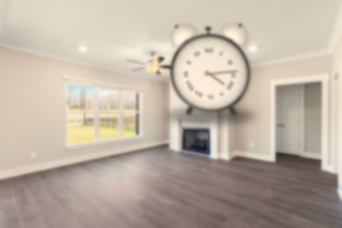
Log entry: 4:14
